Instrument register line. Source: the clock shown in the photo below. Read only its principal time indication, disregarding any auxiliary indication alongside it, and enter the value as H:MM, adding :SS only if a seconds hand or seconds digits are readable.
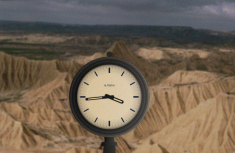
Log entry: 3:44
